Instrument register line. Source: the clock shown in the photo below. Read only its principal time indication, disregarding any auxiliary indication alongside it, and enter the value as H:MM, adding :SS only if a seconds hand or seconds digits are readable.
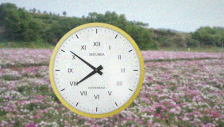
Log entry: 7:51
